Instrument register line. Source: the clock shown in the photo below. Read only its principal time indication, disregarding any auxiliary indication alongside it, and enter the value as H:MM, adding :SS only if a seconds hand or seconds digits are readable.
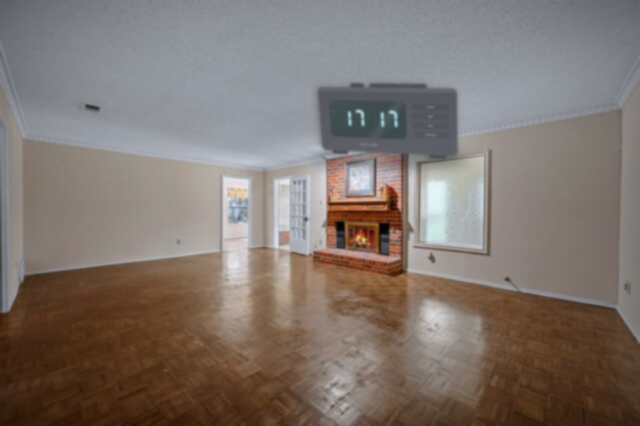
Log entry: 17:17
